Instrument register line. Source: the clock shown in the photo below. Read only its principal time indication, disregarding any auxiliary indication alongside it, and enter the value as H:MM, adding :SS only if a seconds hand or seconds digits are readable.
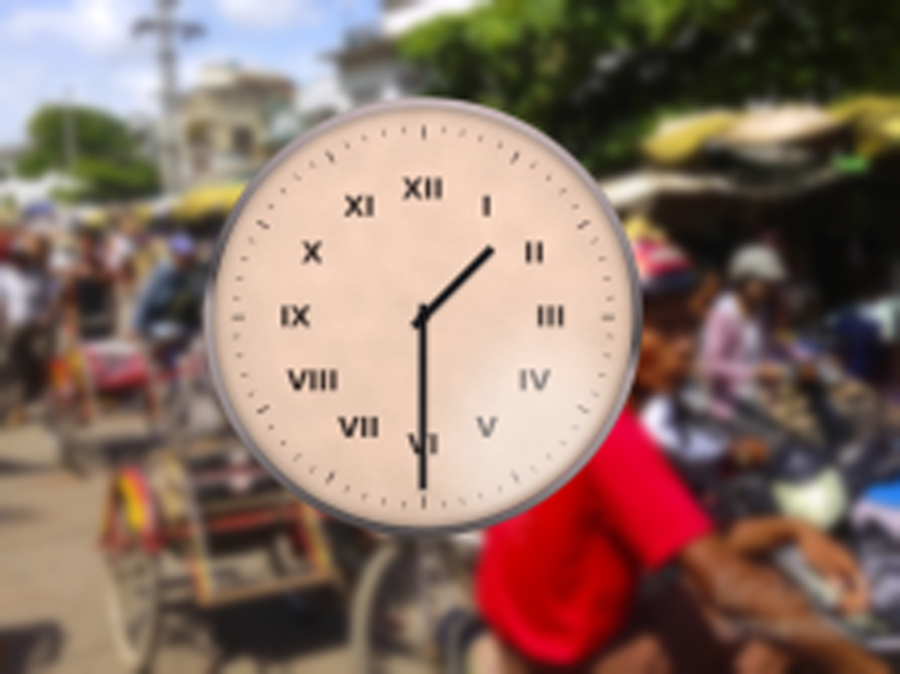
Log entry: 1:30
